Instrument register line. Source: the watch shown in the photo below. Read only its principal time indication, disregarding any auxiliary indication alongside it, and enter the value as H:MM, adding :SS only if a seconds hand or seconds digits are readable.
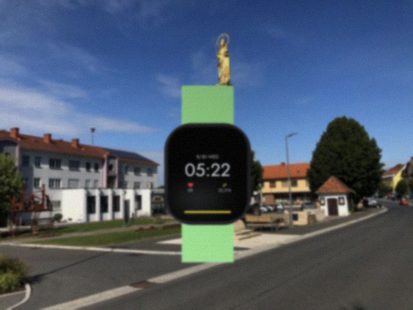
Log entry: 5:22
